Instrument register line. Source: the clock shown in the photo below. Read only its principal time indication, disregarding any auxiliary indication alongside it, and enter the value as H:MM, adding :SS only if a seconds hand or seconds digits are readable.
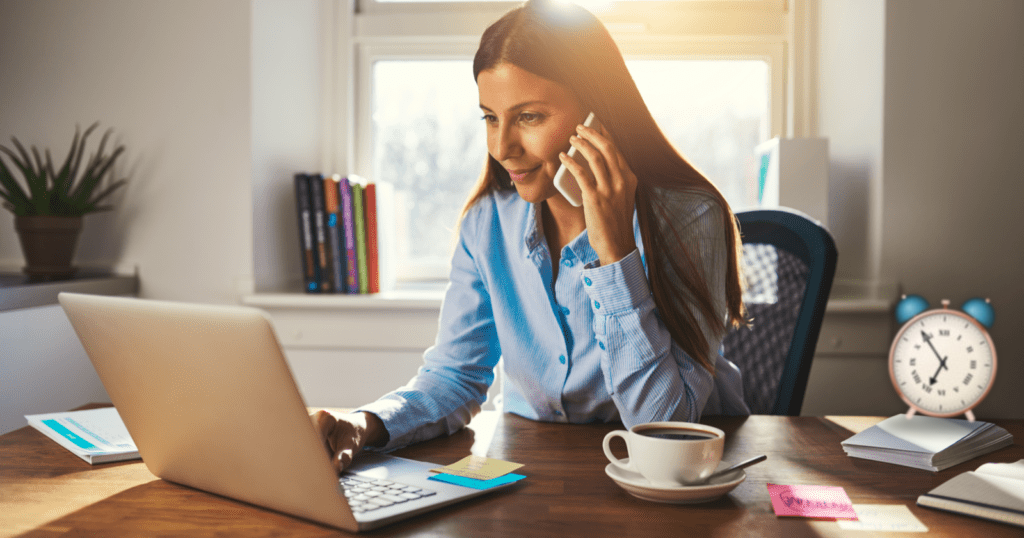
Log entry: 6:54
